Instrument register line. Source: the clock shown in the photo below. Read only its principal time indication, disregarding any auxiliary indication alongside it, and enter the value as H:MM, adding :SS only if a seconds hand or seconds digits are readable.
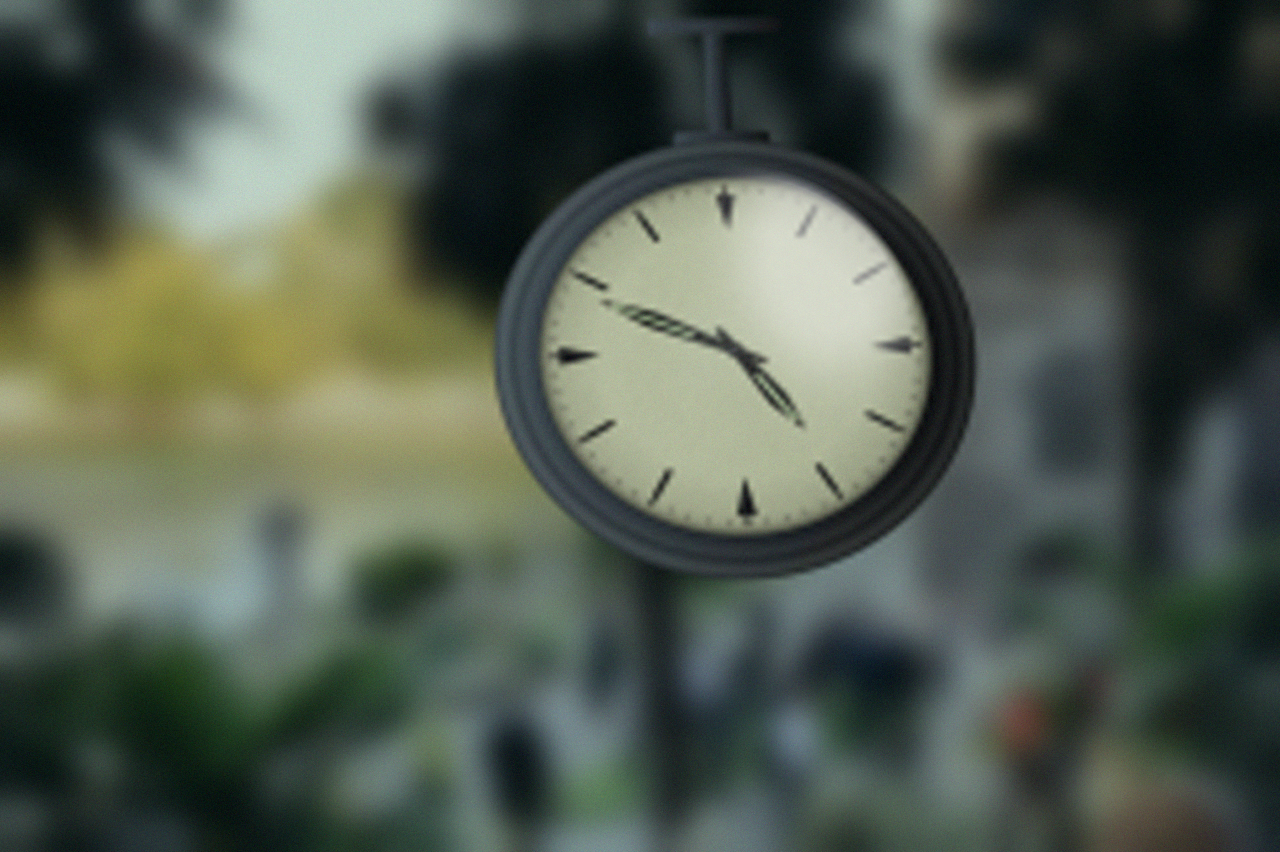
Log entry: 4:49
